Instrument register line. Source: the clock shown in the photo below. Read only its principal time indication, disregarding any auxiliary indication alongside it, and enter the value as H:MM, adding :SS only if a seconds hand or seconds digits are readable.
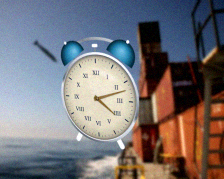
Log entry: 4:12
